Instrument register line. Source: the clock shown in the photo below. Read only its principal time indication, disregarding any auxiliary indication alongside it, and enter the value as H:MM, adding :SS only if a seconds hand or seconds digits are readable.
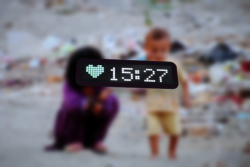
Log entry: 15:27
